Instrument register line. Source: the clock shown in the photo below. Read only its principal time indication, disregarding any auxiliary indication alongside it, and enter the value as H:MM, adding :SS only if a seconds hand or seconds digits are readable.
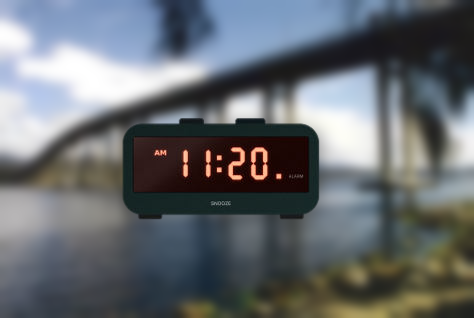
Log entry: 11:20
